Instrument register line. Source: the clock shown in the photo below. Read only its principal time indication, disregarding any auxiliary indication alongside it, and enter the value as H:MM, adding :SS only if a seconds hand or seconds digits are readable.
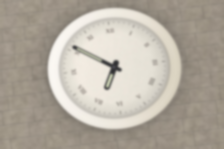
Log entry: 6:51
